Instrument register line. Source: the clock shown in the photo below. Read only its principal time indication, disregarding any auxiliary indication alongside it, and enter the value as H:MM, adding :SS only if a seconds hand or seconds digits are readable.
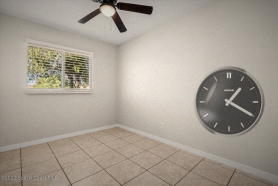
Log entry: 1:20
